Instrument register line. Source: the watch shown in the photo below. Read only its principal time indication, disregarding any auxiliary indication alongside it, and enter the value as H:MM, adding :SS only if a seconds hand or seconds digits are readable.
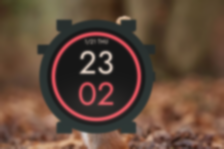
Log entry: 23:02
